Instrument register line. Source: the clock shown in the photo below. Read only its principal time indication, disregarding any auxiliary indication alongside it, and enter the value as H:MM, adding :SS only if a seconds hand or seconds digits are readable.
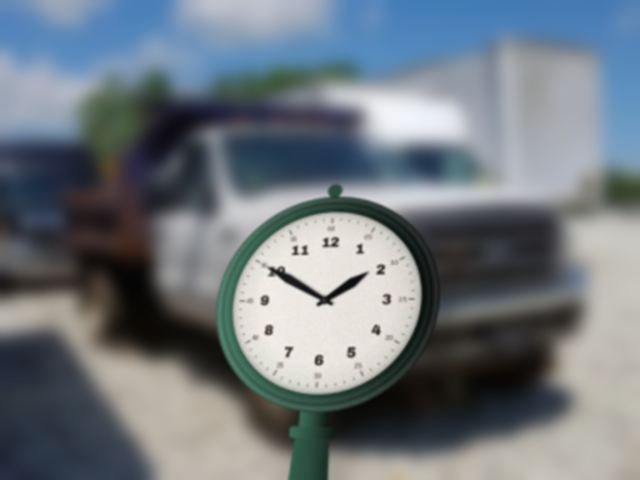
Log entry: 1:50
